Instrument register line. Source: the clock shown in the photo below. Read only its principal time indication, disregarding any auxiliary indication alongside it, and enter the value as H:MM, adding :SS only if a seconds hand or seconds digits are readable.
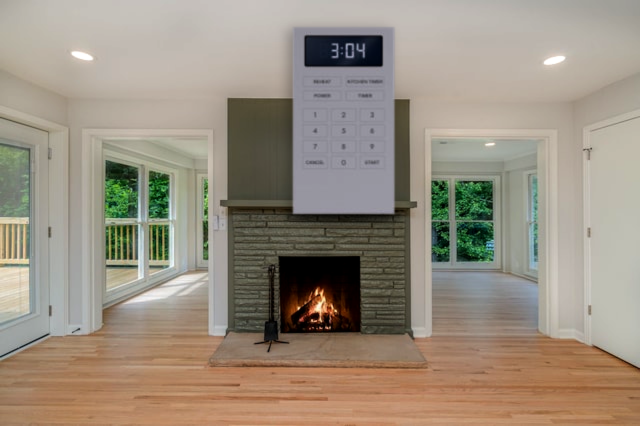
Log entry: 3:04
